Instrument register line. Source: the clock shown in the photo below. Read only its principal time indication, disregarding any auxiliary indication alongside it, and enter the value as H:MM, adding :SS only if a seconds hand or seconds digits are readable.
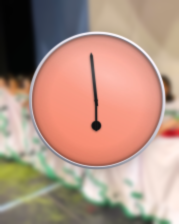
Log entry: 5:59
